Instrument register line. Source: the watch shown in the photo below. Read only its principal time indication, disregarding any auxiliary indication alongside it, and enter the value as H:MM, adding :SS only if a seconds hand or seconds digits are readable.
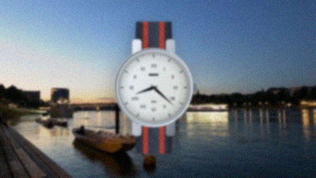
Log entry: 8:22
